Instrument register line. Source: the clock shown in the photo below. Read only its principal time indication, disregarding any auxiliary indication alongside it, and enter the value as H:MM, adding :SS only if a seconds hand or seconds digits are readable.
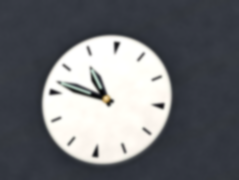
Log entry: 10:47
